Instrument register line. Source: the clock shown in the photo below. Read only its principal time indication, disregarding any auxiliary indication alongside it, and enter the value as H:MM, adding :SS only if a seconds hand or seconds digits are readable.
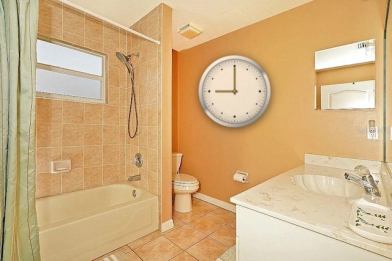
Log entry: 9:00
